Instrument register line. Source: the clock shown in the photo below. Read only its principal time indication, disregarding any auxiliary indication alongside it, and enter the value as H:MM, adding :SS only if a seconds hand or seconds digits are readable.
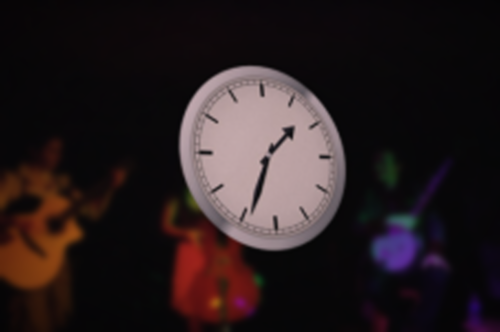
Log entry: 1:34
